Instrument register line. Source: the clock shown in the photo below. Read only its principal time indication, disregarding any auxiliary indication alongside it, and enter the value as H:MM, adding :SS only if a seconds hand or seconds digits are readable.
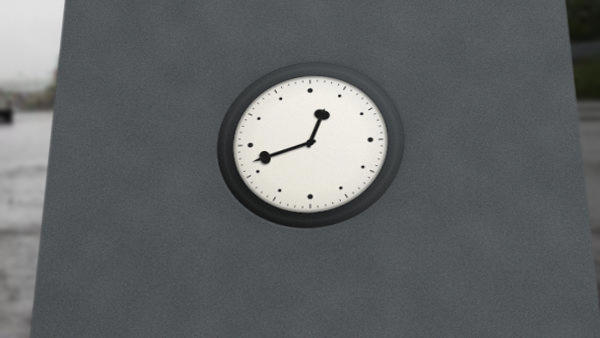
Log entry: 12:42
